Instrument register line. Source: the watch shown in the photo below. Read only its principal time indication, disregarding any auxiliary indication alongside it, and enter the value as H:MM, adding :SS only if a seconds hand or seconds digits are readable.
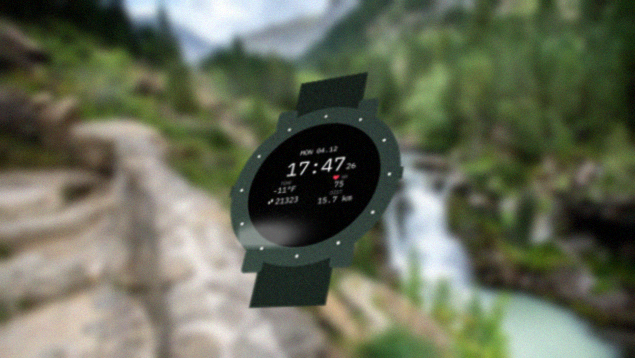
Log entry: 17:47
